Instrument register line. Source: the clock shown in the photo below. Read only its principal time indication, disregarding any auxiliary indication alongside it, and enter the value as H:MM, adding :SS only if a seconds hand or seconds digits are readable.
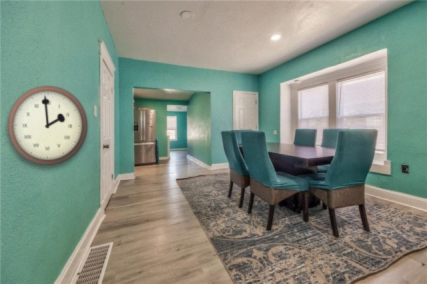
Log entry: 1:59
